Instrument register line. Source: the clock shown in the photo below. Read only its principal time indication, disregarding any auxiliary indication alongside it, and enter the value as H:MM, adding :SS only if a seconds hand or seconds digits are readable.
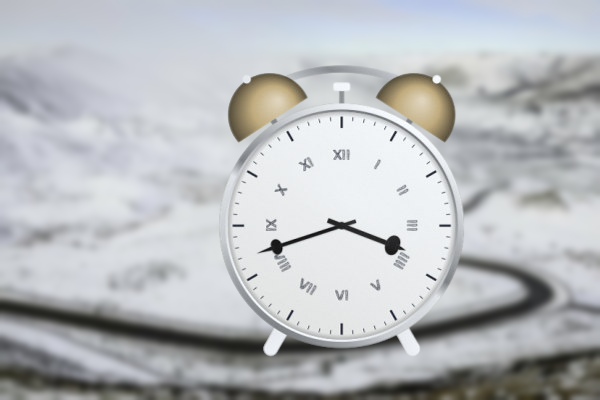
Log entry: 3:42
